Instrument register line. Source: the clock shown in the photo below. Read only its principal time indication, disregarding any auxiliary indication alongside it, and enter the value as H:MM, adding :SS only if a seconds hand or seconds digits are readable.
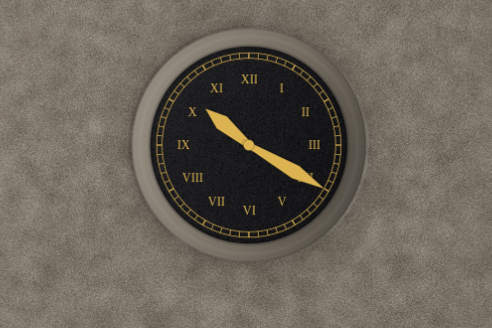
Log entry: 10:20
